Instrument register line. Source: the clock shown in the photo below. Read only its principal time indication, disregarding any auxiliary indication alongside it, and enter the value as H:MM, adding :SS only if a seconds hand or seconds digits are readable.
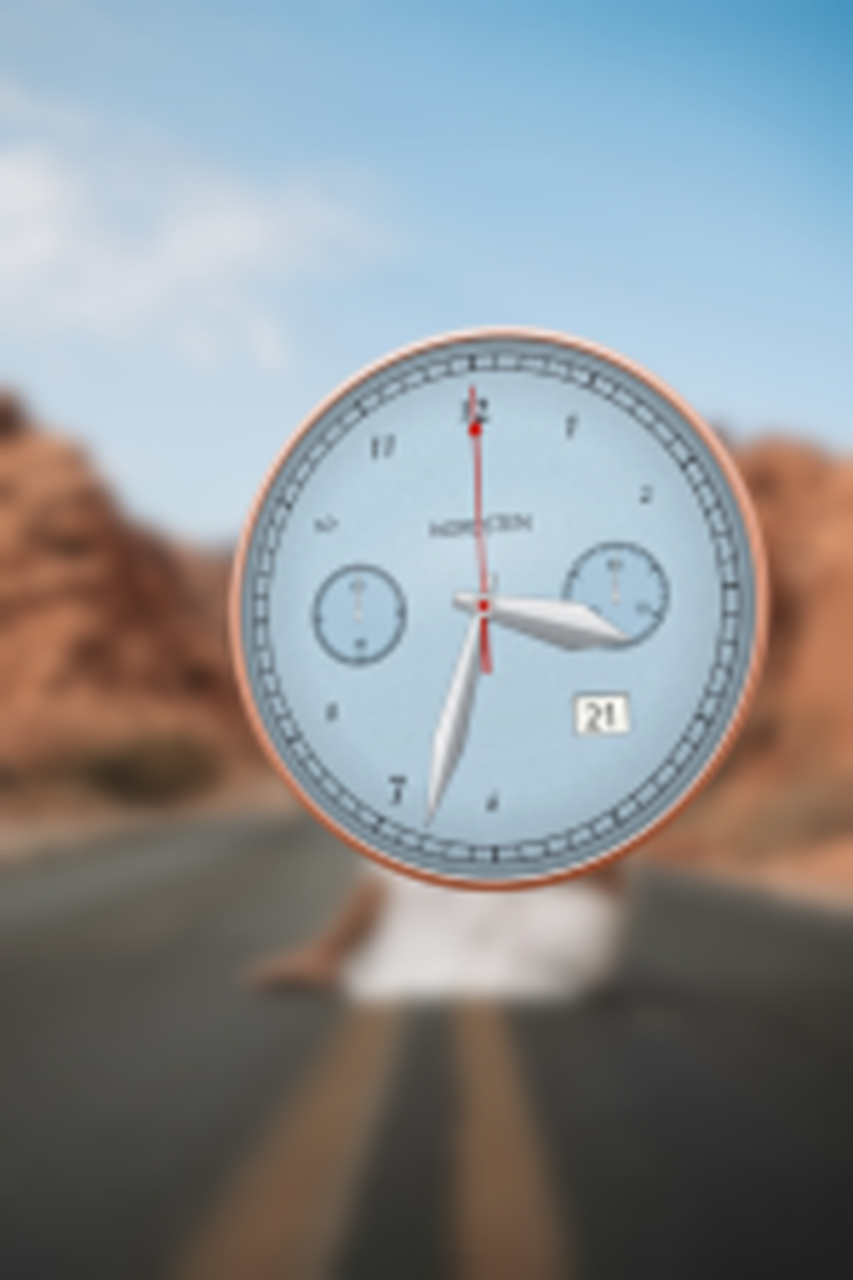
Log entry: 3:33
